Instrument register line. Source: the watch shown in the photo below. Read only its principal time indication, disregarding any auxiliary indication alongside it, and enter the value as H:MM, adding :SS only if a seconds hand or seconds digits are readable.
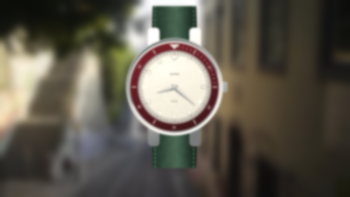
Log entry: 8:22
